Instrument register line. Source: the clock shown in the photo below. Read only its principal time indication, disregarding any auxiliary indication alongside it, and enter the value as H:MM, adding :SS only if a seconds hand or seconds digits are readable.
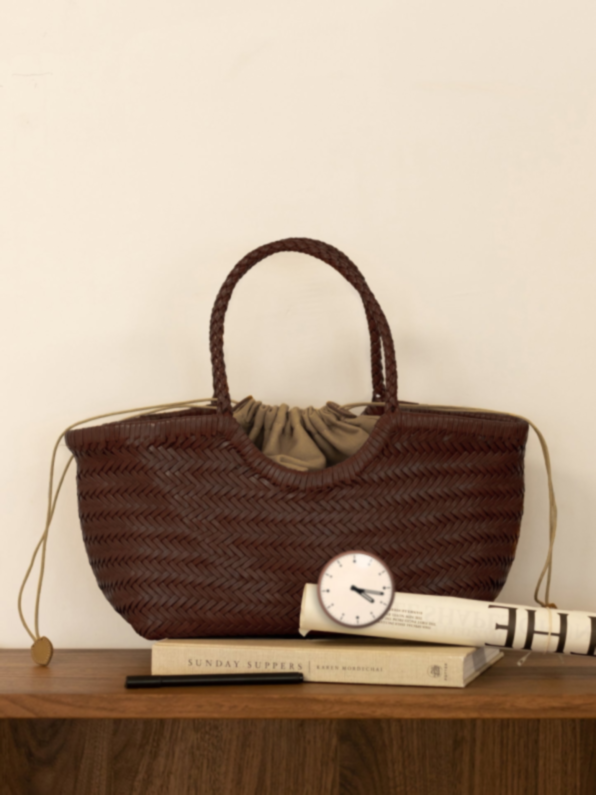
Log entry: 4:17
